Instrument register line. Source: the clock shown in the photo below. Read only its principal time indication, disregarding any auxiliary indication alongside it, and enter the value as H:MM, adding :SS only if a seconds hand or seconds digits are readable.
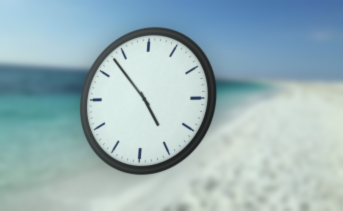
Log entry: 4:53
